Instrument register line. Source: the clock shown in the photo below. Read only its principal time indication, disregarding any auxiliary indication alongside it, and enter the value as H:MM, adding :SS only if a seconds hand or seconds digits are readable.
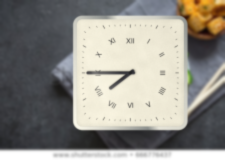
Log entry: 7:45
